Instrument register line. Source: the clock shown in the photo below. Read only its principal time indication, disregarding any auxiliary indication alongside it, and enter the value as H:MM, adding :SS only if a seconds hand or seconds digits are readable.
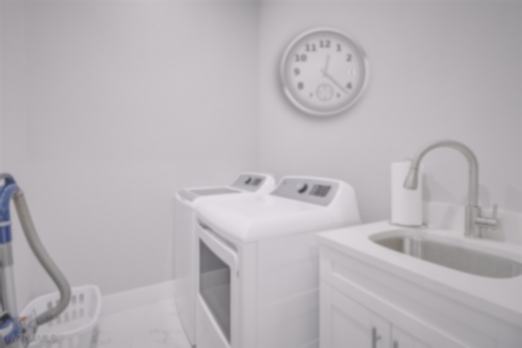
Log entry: 12:22
